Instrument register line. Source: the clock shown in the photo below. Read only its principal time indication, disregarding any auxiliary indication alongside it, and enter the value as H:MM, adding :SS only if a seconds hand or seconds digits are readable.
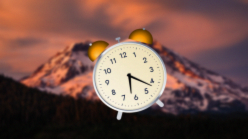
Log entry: 6:22
